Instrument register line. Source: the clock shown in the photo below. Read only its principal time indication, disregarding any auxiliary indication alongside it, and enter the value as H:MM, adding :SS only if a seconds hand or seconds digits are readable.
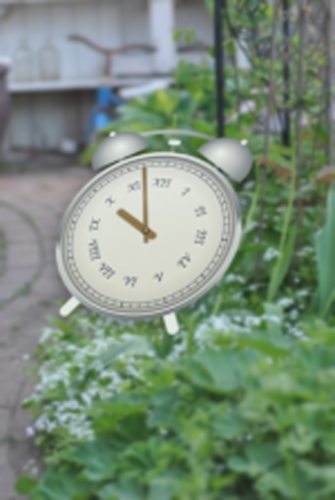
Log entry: 9:57
